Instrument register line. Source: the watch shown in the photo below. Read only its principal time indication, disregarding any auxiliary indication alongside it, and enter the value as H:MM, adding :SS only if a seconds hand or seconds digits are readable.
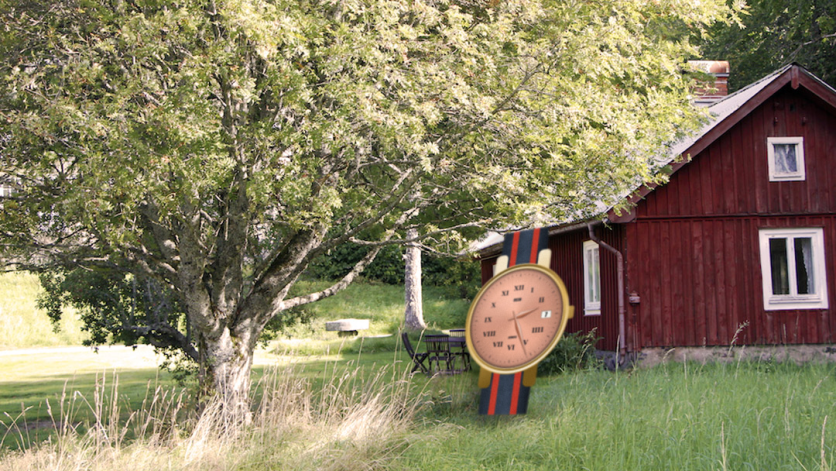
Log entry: 2:26
